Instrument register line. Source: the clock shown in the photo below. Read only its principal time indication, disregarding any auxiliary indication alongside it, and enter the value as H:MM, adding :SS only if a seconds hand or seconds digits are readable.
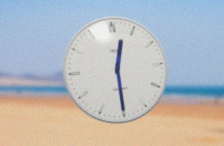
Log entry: 12:30
